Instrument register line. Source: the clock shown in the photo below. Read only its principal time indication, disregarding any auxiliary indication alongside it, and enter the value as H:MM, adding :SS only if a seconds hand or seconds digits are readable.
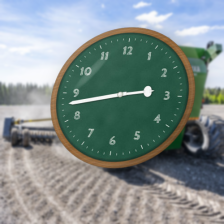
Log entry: 2:43
